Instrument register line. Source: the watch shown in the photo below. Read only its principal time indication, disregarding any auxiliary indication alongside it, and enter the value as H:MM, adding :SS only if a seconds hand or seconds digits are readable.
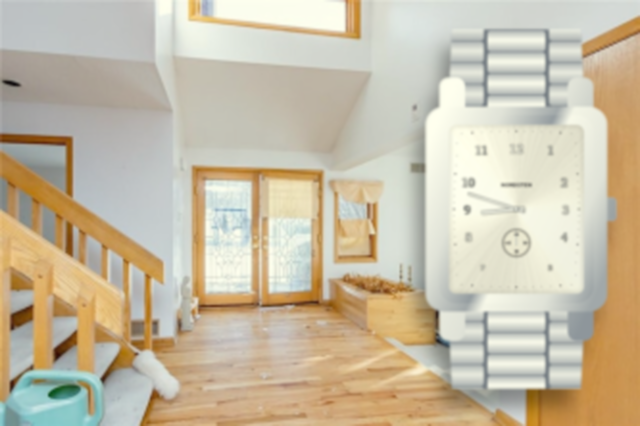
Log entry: 8:48
